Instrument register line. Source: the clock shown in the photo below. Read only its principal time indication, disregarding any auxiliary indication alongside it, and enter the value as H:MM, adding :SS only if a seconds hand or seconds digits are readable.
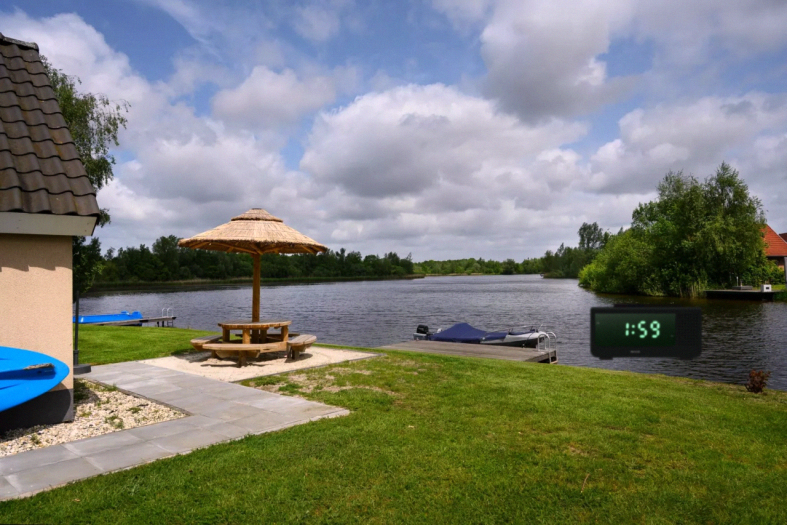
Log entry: 1:59
